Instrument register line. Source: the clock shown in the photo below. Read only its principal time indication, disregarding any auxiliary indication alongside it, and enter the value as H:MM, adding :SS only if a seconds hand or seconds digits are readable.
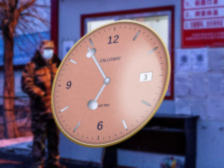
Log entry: 6:54
